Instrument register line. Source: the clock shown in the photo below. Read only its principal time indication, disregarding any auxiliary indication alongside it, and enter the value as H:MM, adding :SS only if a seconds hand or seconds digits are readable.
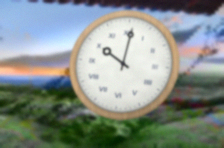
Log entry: 10:01
